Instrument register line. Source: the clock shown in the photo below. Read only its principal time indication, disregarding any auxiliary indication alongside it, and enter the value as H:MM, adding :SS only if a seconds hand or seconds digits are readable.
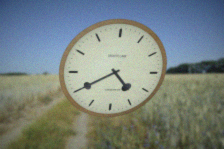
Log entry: 4:40
